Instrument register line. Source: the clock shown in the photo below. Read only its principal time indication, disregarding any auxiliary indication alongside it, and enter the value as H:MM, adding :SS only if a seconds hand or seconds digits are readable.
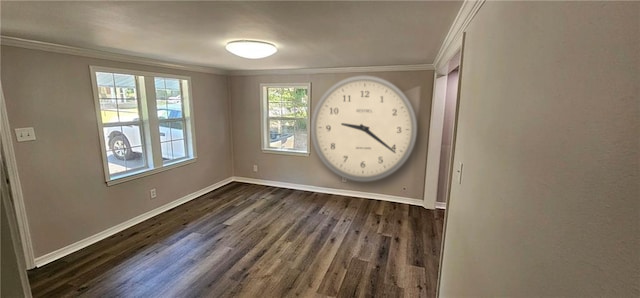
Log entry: 9:21
